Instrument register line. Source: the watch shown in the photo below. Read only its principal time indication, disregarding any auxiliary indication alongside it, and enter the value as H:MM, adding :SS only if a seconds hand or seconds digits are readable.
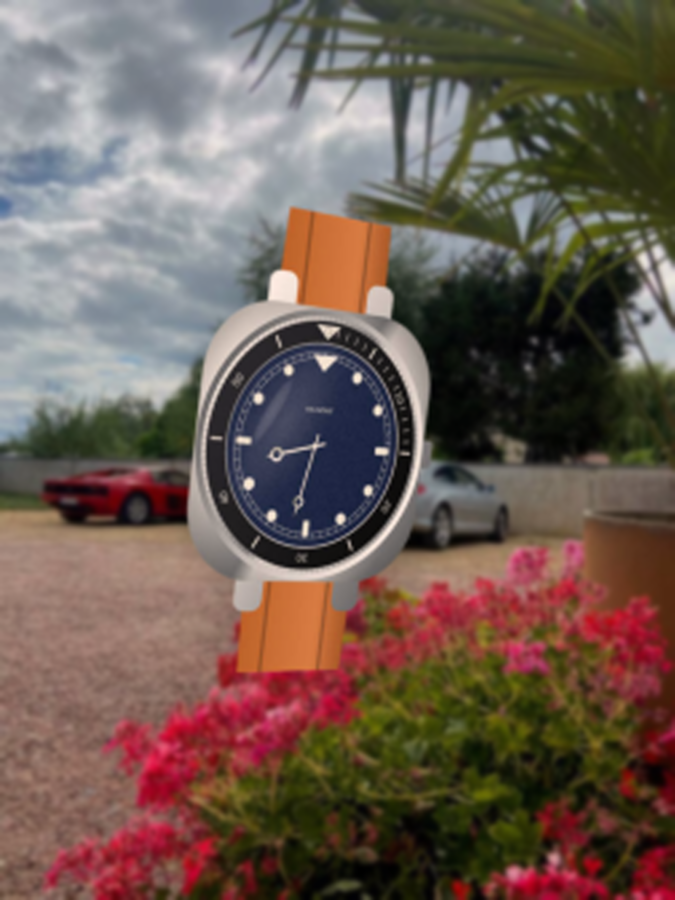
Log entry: 8:32
